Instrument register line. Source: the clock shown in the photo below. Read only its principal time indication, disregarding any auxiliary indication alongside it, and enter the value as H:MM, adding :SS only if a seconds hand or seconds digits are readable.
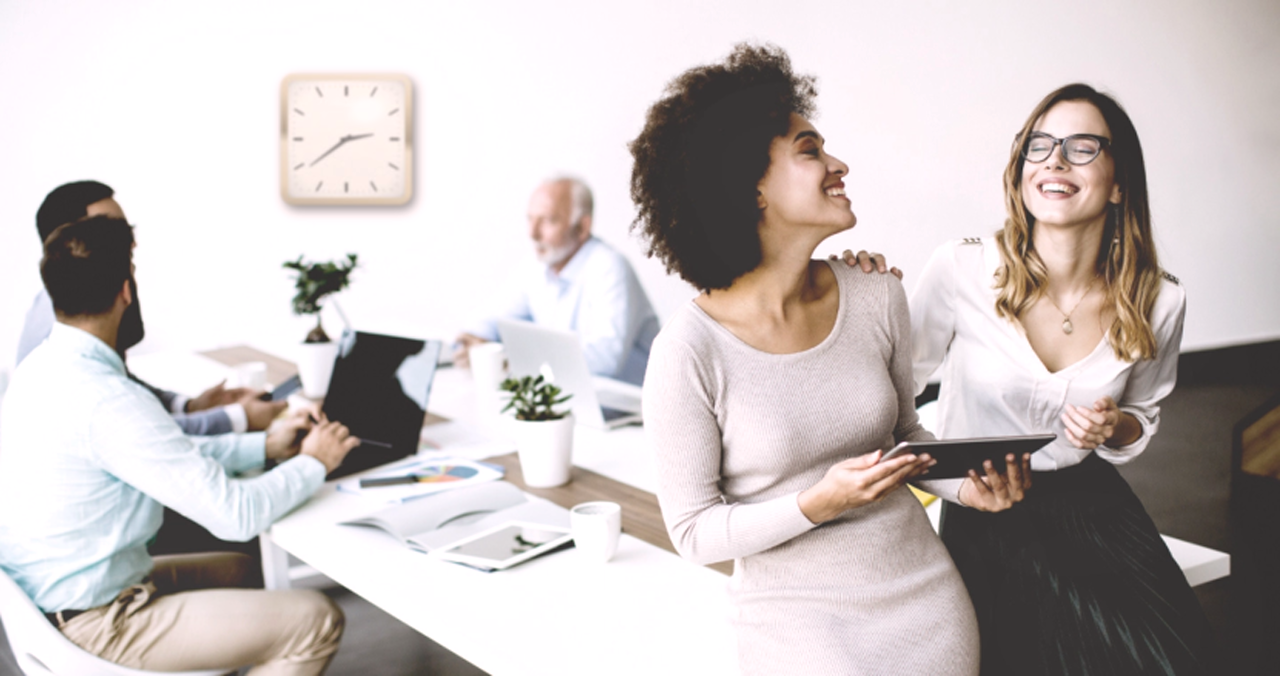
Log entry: 2:39
